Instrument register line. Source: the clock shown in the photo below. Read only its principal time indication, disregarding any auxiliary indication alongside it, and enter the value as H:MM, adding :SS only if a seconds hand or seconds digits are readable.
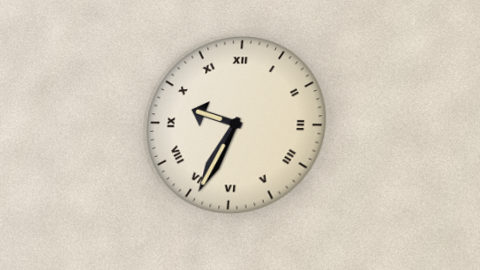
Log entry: 9:34
